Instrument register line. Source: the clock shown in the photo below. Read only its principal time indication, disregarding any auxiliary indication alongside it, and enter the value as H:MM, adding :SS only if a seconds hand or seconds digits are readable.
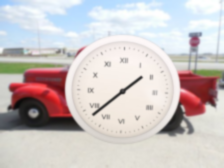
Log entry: 1:38
